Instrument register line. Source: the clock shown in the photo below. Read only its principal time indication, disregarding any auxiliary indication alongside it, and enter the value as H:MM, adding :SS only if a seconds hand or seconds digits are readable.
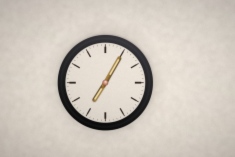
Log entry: 7:05
